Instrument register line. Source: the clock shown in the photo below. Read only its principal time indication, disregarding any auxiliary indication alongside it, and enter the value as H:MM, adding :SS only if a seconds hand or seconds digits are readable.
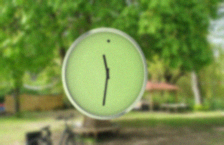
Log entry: 11:31
